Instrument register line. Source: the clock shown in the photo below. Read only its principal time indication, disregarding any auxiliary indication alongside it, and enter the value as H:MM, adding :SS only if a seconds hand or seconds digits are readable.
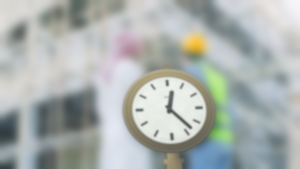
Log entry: 12:23
